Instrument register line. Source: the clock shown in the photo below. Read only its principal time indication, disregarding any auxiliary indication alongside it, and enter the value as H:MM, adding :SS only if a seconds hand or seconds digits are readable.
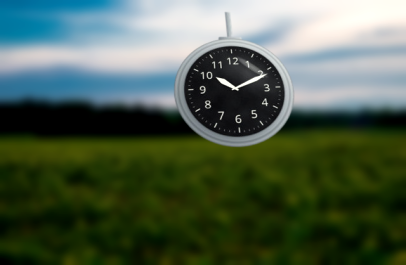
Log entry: 10:11
